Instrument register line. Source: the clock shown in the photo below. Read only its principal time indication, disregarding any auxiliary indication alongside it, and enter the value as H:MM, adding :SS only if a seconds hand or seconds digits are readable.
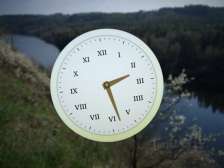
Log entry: 2:28
